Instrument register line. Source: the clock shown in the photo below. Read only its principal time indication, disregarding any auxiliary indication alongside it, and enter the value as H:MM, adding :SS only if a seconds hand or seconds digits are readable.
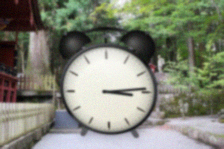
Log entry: 3:14
